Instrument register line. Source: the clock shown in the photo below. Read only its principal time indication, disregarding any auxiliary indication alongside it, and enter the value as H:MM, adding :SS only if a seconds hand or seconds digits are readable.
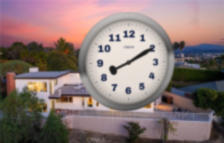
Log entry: 8:10
